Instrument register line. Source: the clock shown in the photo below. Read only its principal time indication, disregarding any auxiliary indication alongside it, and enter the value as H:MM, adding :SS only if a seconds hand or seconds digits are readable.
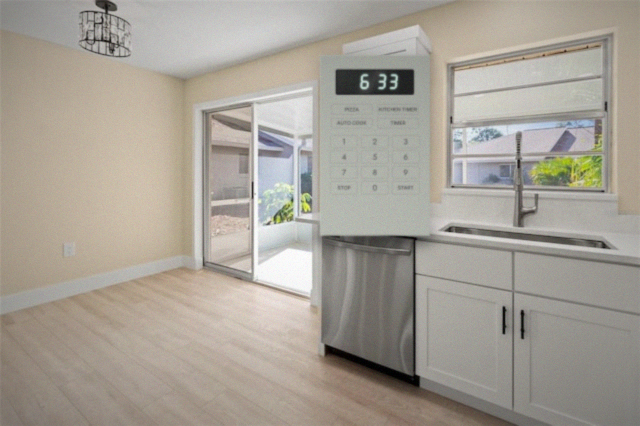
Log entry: 6:33
